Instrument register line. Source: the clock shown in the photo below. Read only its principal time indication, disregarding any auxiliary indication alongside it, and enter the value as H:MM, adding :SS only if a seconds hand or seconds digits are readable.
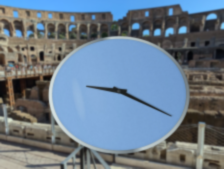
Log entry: 9:20
